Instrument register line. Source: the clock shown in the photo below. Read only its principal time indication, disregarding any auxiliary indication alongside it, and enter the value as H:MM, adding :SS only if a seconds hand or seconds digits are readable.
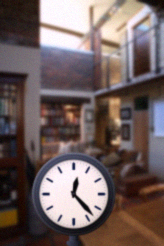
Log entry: 12:23
